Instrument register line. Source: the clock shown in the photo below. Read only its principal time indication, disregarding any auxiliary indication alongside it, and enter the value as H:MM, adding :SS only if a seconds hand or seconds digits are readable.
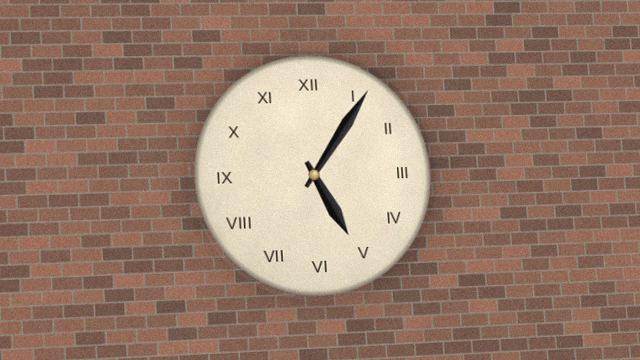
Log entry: 5:06
